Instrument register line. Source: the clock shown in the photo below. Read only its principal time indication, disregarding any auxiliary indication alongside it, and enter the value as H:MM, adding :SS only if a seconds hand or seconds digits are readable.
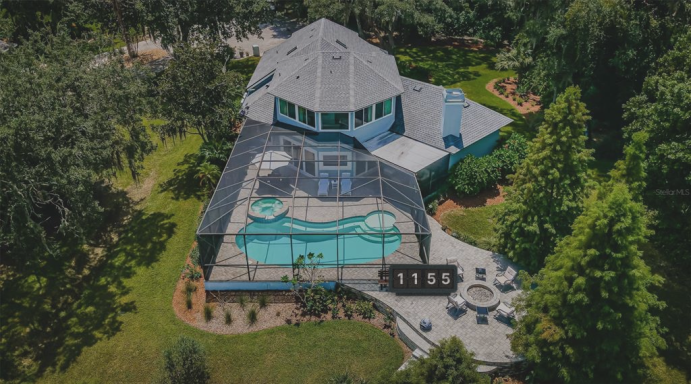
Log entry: 11:55
